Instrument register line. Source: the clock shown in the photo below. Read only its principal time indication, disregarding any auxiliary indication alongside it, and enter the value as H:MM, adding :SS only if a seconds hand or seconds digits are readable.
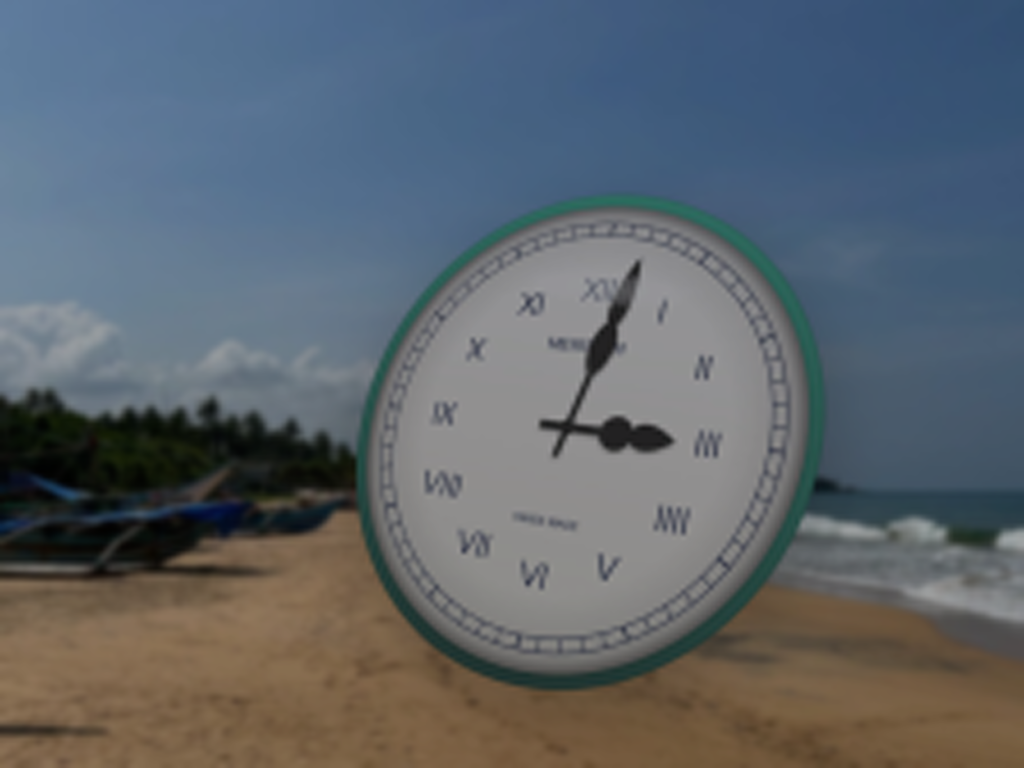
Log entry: 3:02
